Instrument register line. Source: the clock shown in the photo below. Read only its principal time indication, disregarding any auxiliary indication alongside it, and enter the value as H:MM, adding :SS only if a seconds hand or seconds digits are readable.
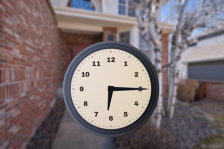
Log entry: 6:15
